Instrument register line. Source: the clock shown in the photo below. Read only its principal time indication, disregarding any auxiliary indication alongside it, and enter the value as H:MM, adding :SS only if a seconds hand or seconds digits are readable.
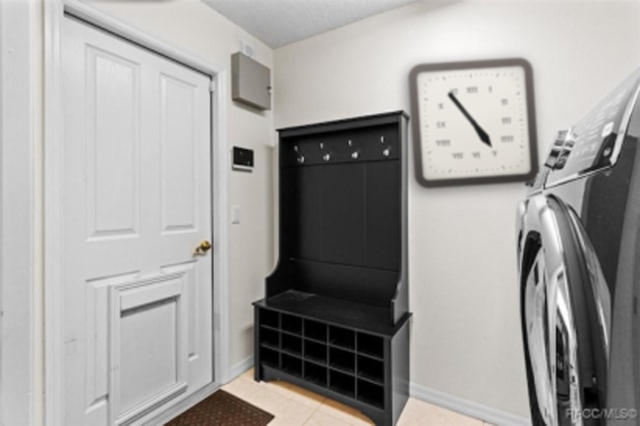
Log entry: 4:54
